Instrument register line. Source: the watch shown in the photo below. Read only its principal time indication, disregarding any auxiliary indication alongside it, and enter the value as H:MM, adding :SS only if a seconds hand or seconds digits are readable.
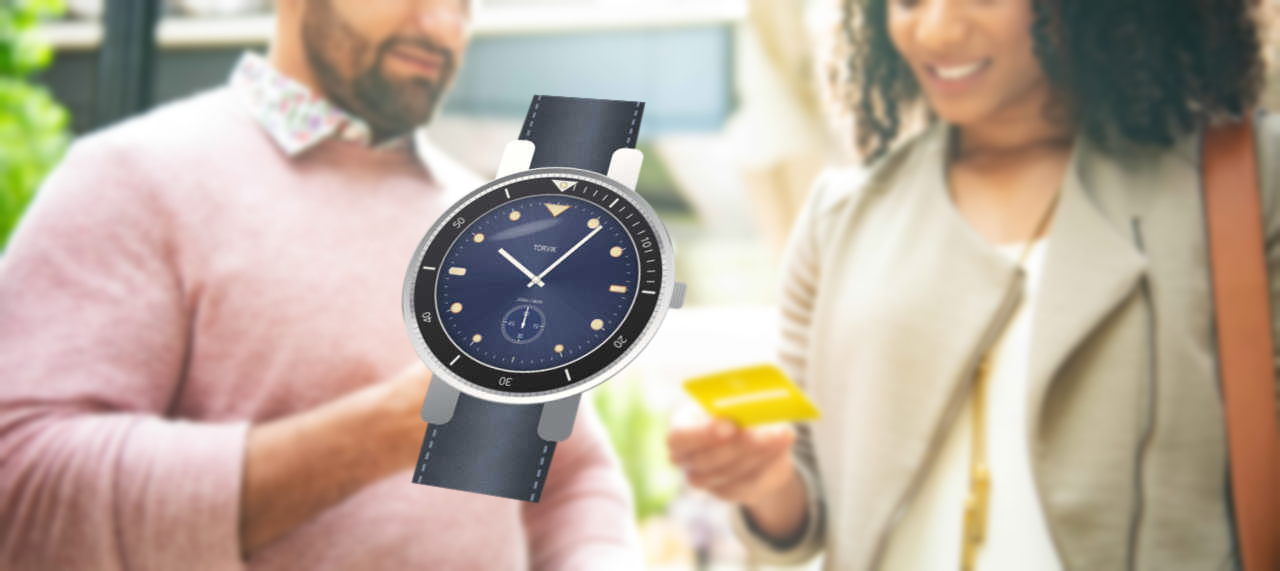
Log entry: 10:06
